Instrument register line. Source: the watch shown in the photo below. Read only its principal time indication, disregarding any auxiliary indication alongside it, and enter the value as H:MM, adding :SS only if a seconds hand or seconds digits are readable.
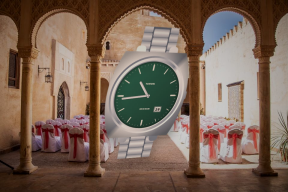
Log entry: 10:44
